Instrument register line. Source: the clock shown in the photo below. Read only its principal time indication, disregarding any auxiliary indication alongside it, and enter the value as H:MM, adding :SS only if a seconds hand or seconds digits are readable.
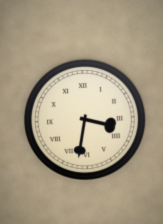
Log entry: 3:32
